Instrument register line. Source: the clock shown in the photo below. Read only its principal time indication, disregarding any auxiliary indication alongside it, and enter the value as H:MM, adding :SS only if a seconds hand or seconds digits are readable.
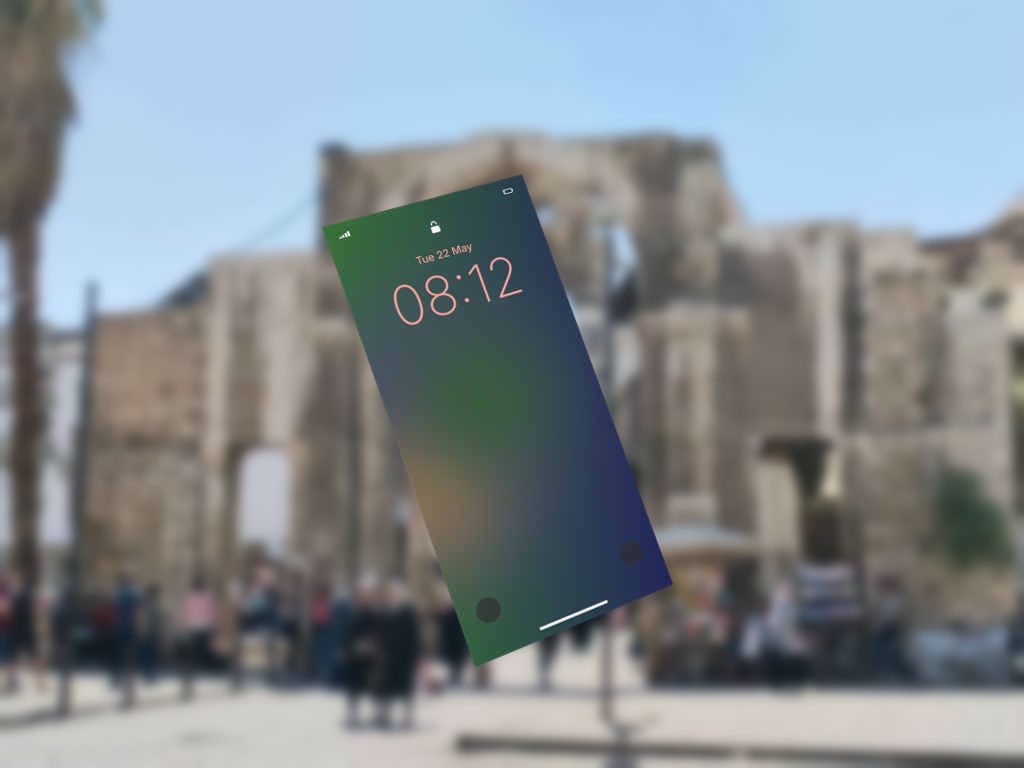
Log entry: 8:12
